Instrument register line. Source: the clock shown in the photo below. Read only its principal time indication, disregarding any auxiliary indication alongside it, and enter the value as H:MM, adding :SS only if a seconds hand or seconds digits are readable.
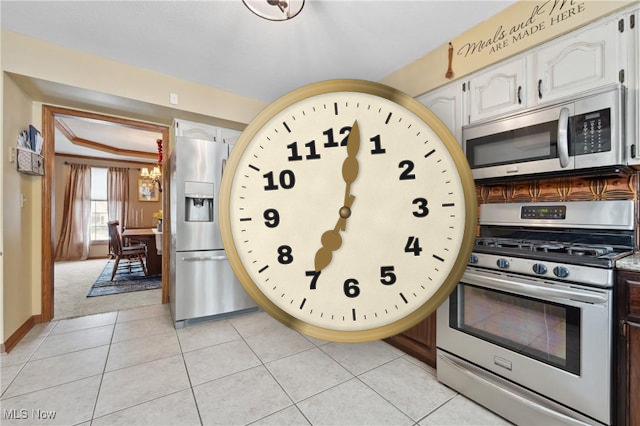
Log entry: 7:02
